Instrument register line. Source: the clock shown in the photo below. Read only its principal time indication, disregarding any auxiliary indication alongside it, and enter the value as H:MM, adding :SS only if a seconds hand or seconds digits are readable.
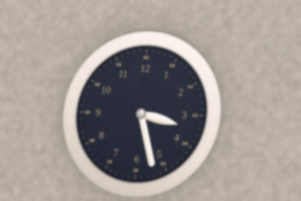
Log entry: 3:27
